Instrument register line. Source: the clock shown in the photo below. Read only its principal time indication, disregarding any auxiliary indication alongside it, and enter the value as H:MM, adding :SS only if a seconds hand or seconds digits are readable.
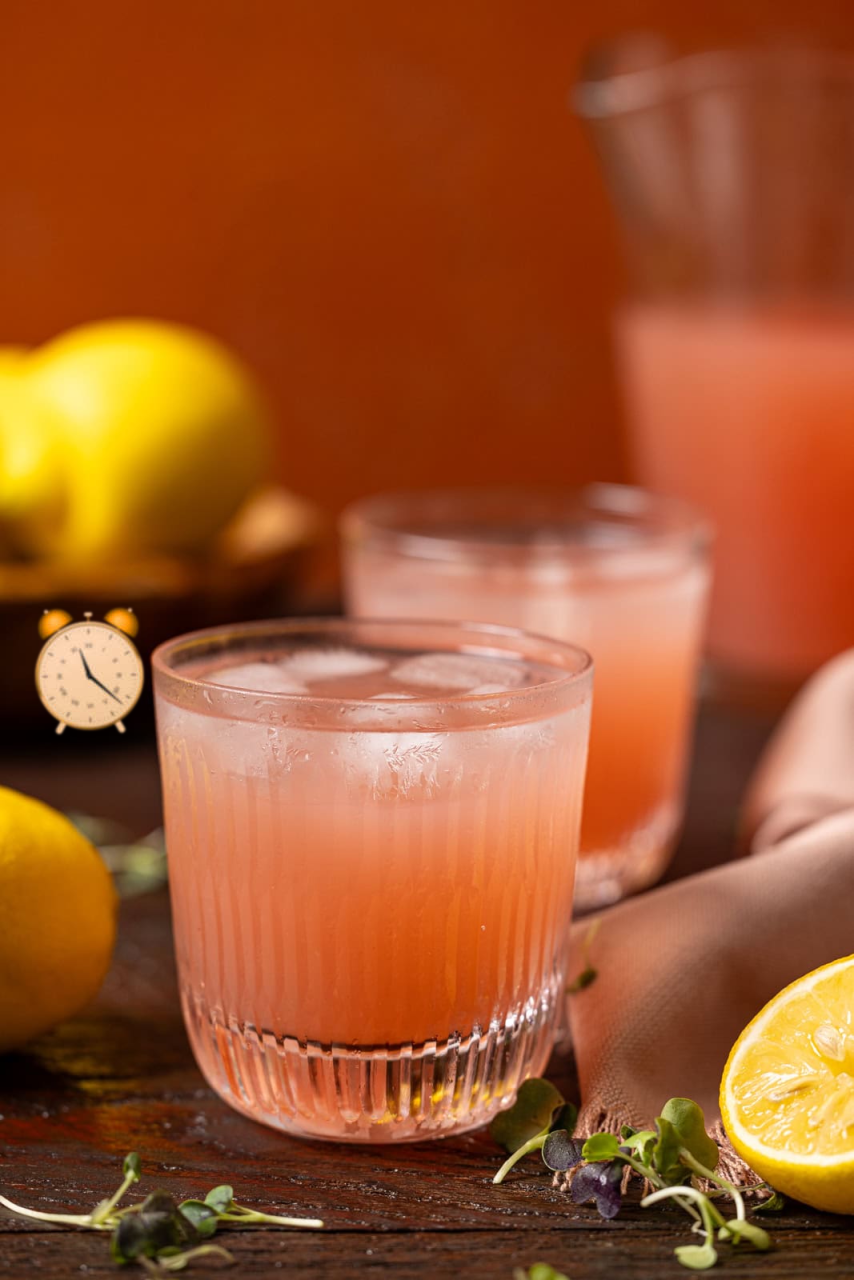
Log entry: 11:22
